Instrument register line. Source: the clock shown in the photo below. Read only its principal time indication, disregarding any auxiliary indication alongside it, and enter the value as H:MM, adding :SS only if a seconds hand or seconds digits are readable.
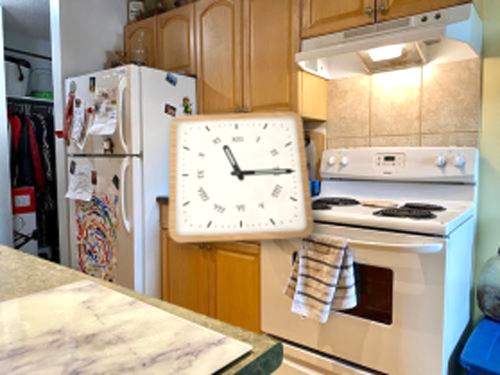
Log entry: 11:15
